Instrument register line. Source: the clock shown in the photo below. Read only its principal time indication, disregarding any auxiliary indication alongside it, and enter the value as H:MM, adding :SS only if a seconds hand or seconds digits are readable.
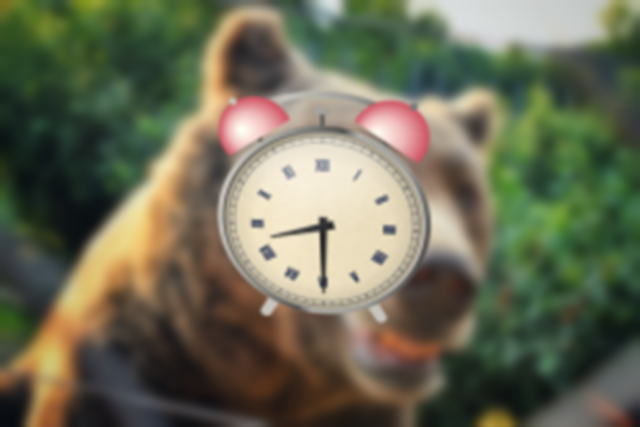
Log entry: 8:30
